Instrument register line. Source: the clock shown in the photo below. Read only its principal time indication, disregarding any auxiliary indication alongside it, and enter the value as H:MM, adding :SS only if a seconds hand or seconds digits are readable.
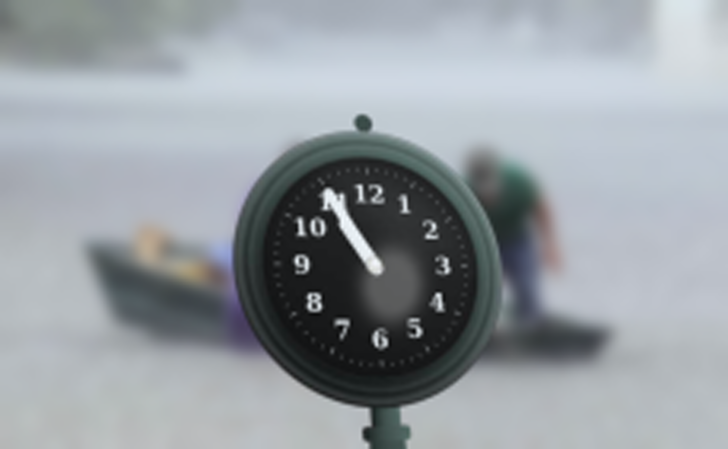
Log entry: 10:55
